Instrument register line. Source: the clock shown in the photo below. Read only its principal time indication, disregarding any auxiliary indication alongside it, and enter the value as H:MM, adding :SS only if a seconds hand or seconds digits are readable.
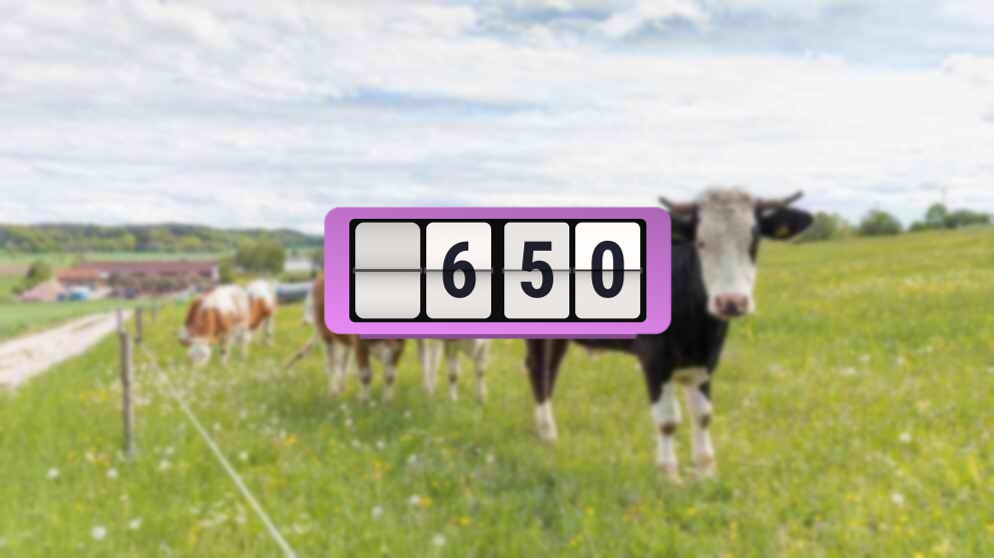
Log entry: 6:50
